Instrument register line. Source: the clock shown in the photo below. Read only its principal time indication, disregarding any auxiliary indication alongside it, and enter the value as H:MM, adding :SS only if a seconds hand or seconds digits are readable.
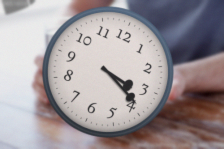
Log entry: 3:19
